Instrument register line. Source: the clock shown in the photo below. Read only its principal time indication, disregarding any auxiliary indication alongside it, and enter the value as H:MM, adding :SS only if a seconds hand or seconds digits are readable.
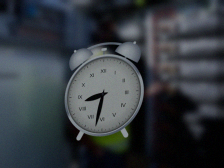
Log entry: 8:32
